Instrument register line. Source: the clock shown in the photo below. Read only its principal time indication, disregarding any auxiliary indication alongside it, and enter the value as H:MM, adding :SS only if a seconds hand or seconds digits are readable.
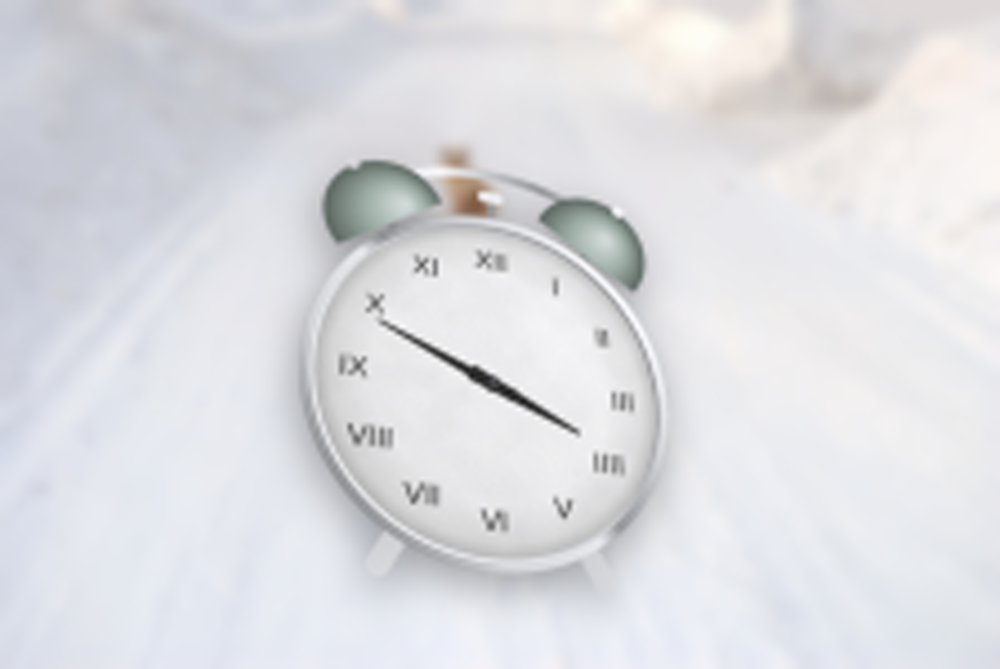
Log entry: 3:49
